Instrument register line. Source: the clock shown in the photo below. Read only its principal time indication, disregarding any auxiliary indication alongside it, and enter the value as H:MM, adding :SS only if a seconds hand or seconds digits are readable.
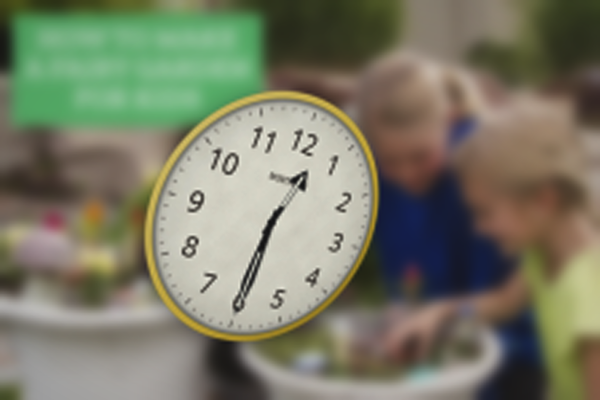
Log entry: 12:30
